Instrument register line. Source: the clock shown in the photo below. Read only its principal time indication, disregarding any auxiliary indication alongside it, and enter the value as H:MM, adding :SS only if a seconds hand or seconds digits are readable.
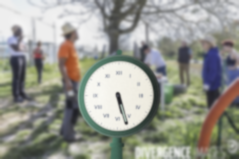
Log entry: 5:27
